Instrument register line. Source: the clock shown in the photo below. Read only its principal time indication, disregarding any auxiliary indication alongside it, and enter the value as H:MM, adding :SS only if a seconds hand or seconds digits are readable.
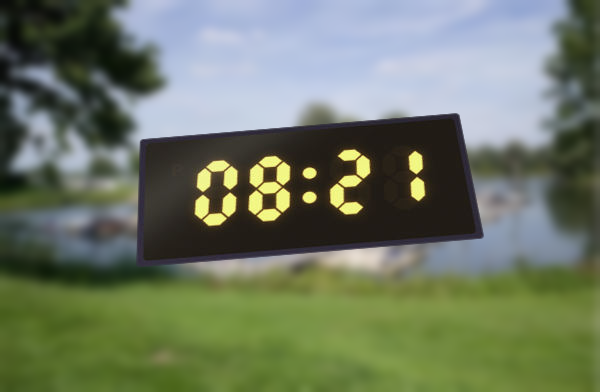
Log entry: 8:21
